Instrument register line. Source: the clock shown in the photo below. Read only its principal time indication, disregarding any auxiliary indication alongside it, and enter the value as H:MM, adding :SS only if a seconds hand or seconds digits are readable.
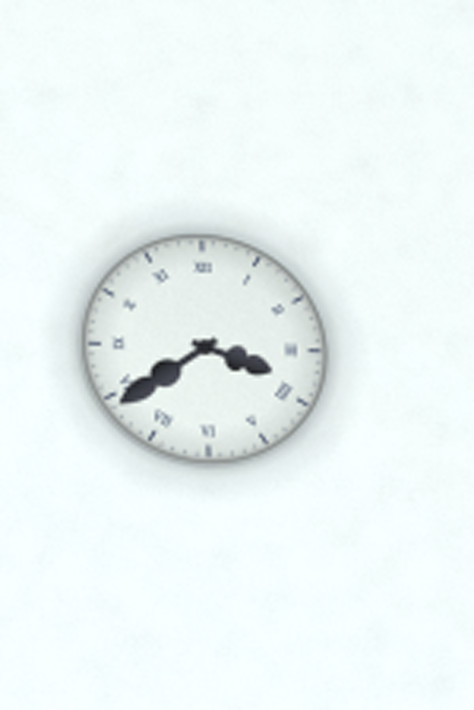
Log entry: 3:39
